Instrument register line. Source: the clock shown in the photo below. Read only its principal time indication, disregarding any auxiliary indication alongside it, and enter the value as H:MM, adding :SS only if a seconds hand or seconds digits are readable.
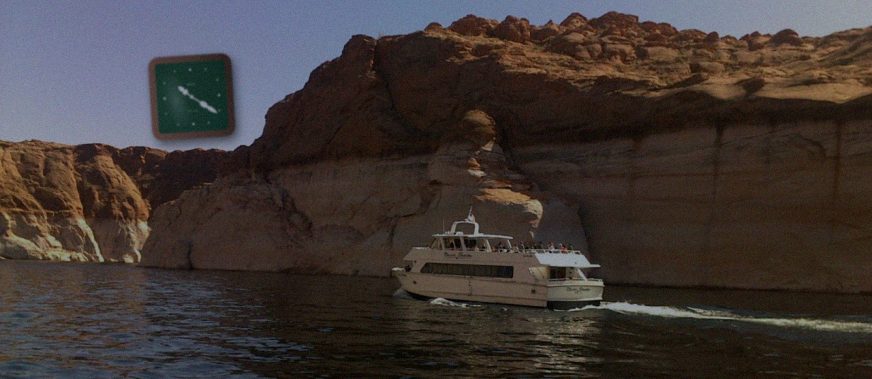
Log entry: 10:21
